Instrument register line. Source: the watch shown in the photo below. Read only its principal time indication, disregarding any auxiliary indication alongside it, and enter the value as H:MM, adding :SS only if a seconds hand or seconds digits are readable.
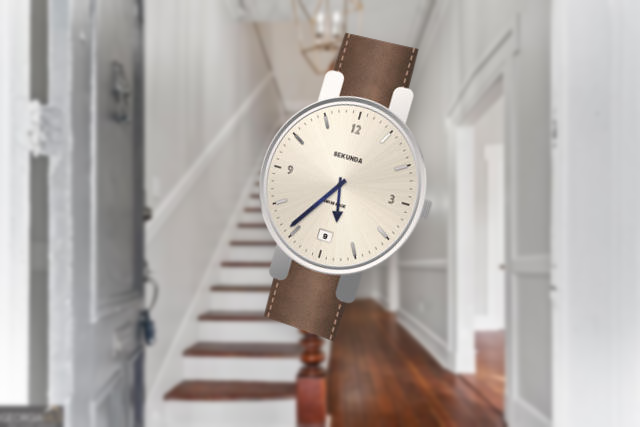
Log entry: 5:36
